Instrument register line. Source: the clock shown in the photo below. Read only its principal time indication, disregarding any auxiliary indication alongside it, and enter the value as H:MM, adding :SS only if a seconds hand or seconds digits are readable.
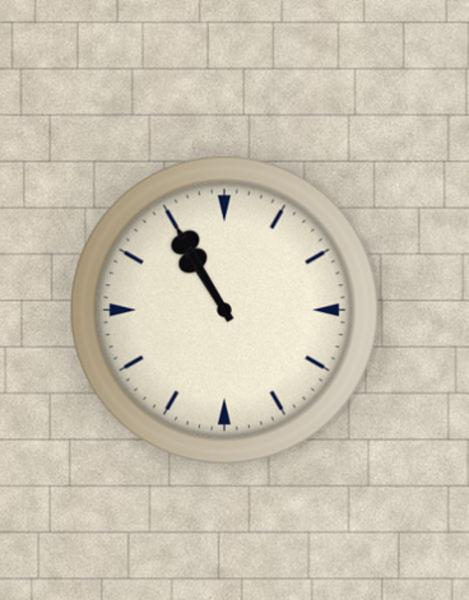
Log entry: 10:55
